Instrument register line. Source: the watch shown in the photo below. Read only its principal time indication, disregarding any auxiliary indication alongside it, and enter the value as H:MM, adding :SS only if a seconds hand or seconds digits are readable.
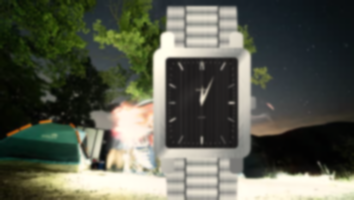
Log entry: 12:04
